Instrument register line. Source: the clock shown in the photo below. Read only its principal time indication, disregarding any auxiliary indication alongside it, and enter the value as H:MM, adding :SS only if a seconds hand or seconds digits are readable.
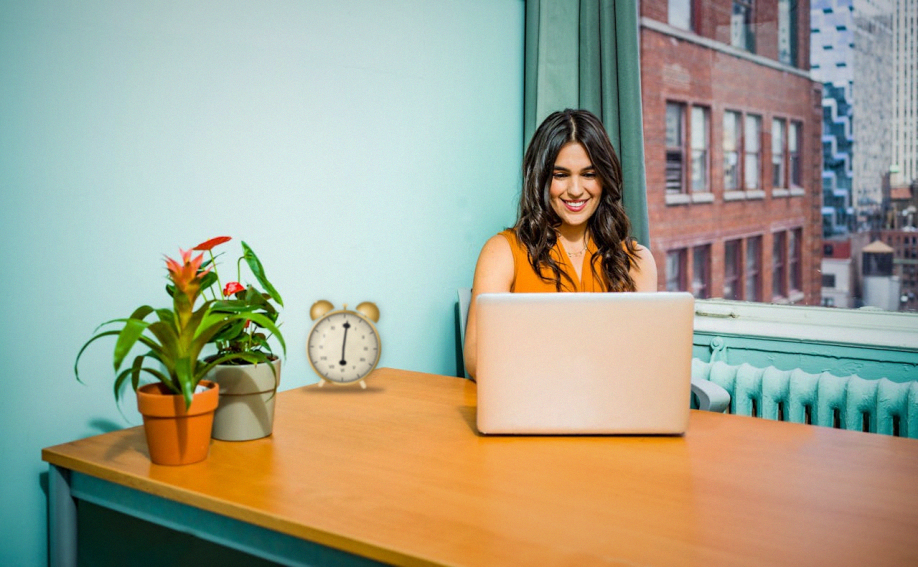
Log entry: 6:01
